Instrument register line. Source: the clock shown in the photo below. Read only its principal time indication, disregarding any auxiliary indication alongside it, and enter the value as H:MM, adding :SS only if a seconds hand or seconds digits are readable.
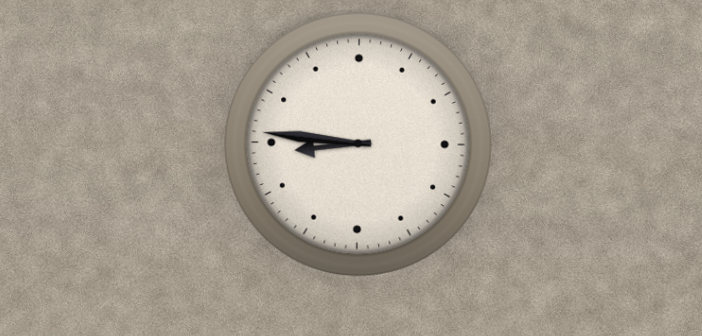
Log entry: 8:46
